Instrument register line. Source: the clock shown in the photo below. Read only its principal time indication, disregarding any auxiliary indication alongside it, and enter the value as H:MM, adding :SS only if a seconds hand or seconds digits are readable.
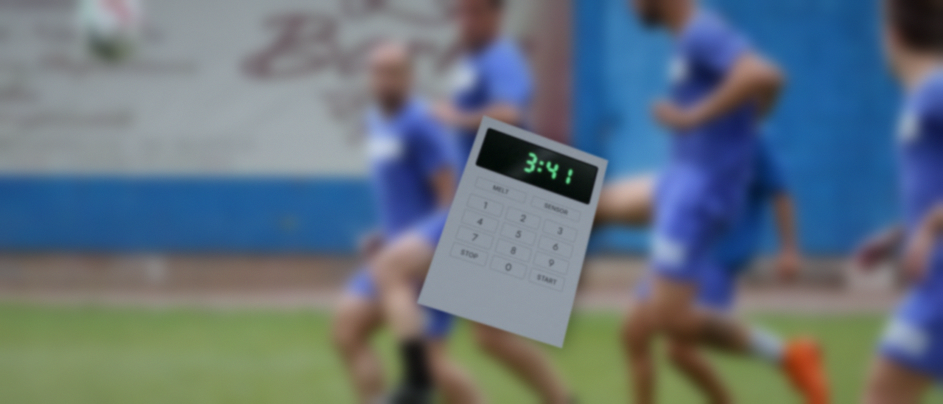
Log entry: 3:41
